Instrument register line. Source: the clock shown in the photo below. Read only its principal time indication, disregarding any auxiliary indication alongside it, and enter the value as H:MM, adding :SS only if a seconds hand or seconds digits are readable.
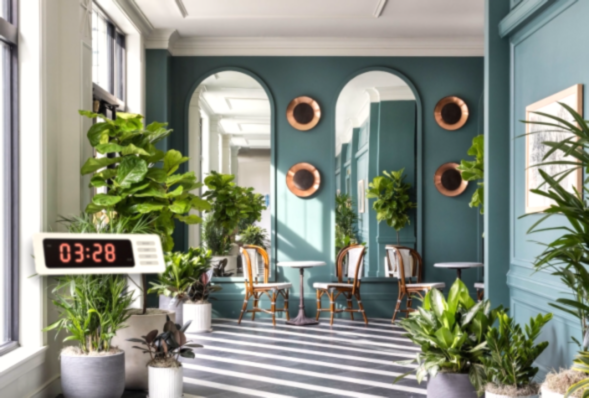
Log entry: 3:28
